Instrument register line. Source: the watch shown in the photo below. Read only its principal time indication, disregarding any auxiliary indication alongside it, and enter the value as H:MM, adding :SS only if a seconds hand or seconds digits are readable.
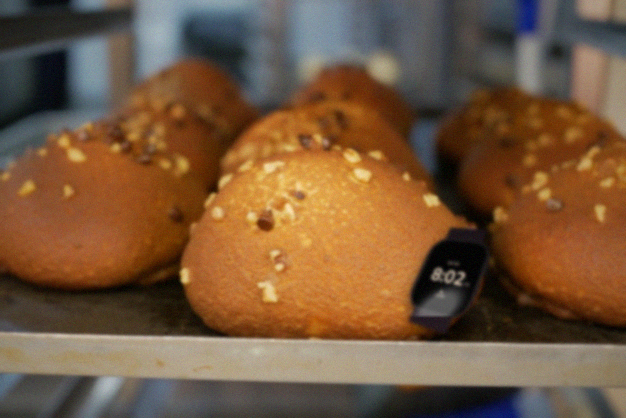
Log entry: 8:02
